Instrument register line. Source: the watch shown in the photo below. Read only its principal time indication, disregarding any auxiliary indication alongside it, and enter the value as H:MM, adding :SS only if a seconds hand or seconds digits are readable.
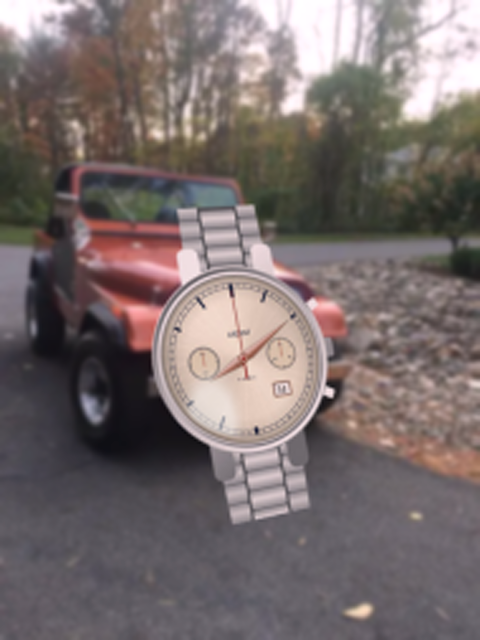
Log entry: 8:10
